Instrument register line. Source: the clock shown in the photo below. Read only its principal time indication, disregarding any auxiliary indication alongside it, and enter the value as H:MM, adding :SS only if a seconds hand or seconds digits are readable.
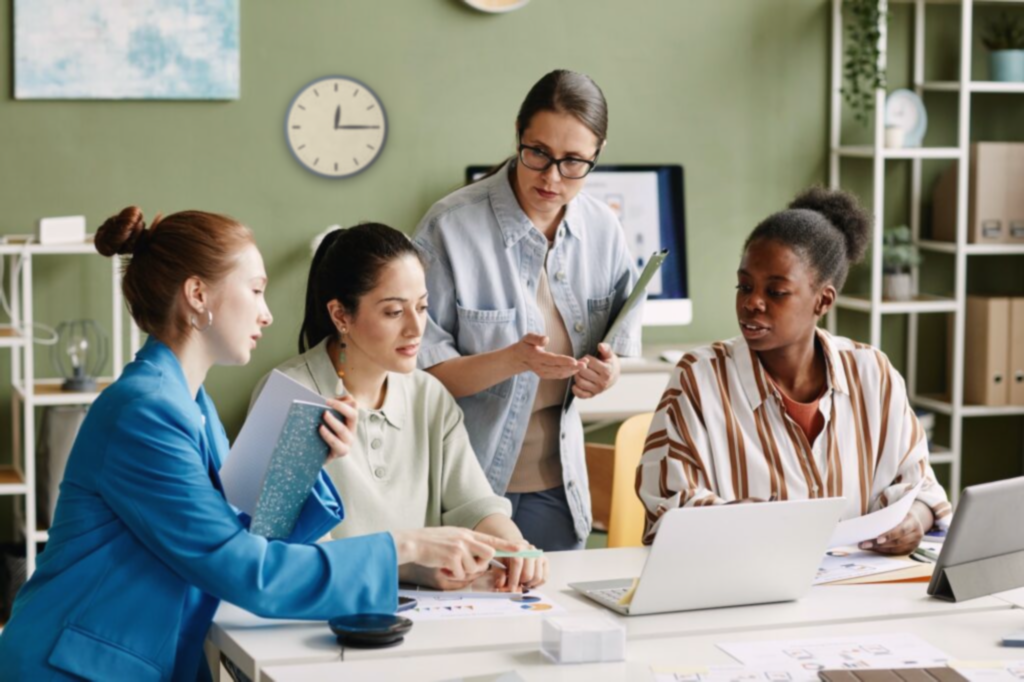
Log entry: 12:15
